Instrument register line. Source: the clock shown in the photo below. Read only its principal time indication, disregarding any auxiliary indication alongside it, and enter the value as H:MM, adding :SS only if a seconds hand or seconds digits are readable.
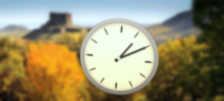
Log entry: 1:10
